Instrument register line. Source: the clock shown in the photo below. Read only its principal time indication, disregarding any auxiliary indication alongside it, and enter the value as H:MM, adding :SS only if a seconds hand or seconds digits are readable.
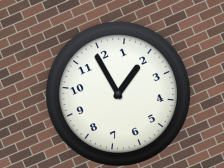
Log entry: 1:59
